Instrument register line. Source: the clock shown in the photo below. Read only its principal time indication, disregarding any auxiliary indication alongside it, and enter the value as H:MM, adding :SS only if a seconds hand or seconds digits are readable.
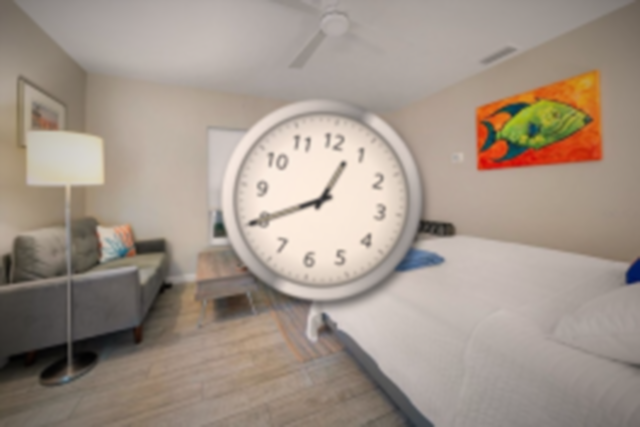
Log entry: 12:40
